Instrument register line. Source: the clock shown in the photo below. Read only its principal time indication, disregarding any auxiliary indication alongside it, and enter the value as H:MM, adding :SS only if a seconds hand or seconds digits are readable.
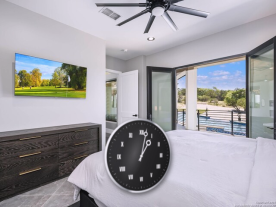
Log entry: 1:02
